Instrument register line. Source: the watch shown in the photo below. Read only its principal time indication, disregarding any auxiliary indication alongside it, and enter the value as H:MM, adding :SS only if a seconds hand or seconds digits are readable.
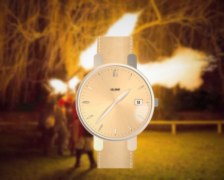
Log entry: 1:37
